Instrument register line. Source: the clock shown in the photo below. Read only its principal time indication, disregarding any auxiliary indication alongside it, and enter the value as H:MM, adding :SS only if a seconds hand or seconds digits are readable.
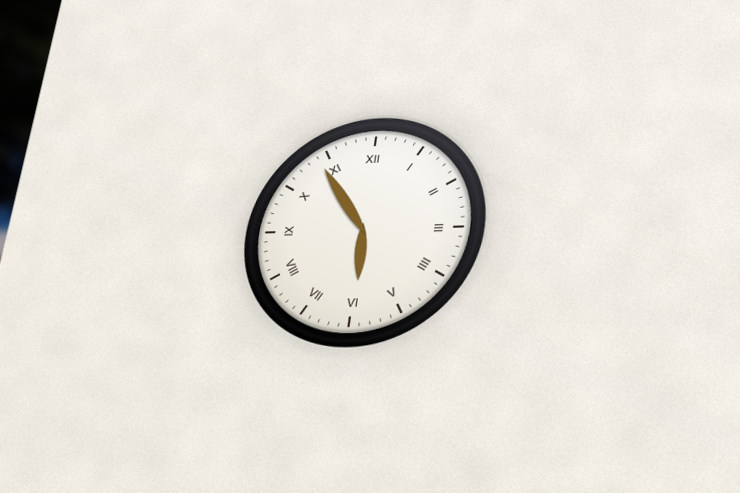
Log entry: 5:54
